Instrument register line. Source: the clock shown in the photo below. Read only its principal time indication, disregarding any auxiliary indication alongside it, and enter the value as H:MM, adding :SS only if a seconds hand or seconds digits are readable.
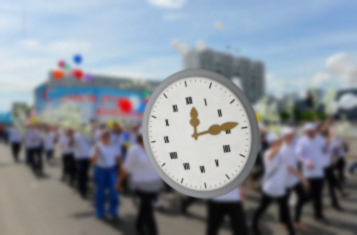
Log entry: 12:14
